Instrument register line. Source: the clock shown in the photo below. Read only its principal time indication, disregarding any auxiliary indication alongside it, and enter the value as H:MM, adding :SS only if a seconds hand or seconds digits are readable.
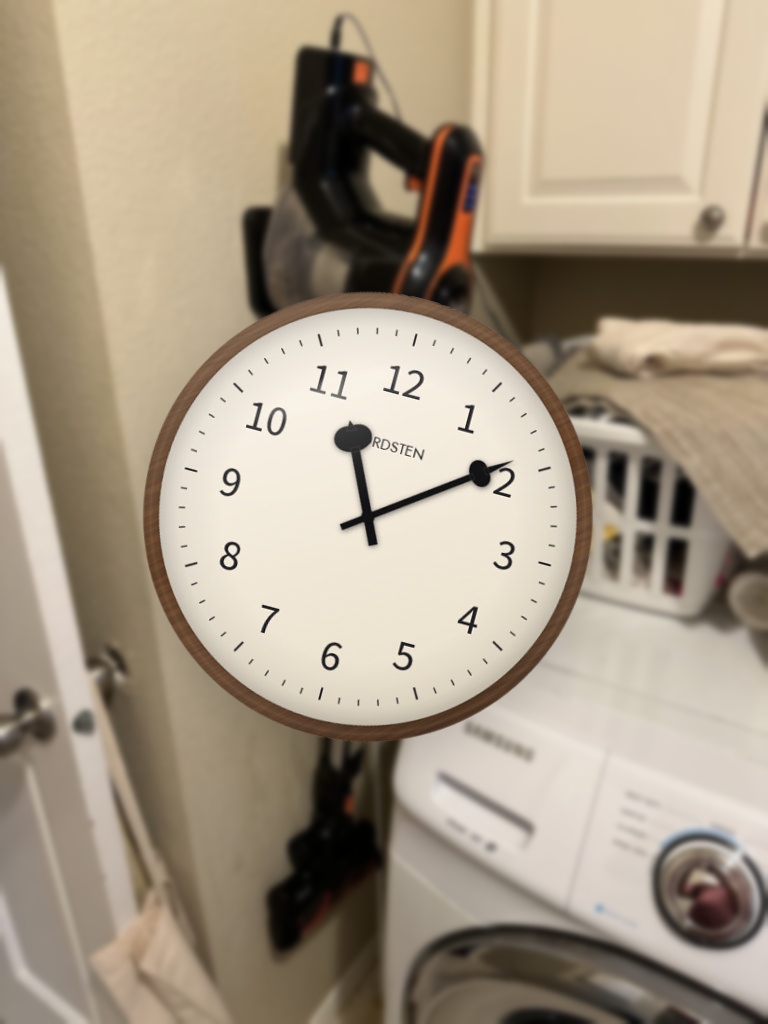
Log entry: 11:09
